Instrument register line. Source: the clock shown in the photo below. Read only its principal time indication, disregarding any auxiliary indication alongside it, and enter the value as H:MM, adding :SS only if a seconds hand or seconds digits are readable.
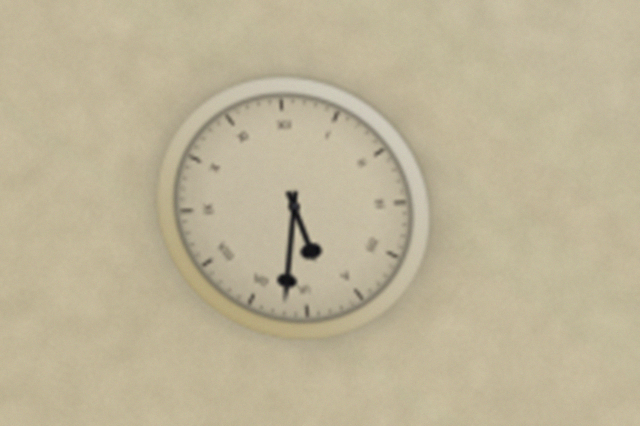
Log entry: 5:32
